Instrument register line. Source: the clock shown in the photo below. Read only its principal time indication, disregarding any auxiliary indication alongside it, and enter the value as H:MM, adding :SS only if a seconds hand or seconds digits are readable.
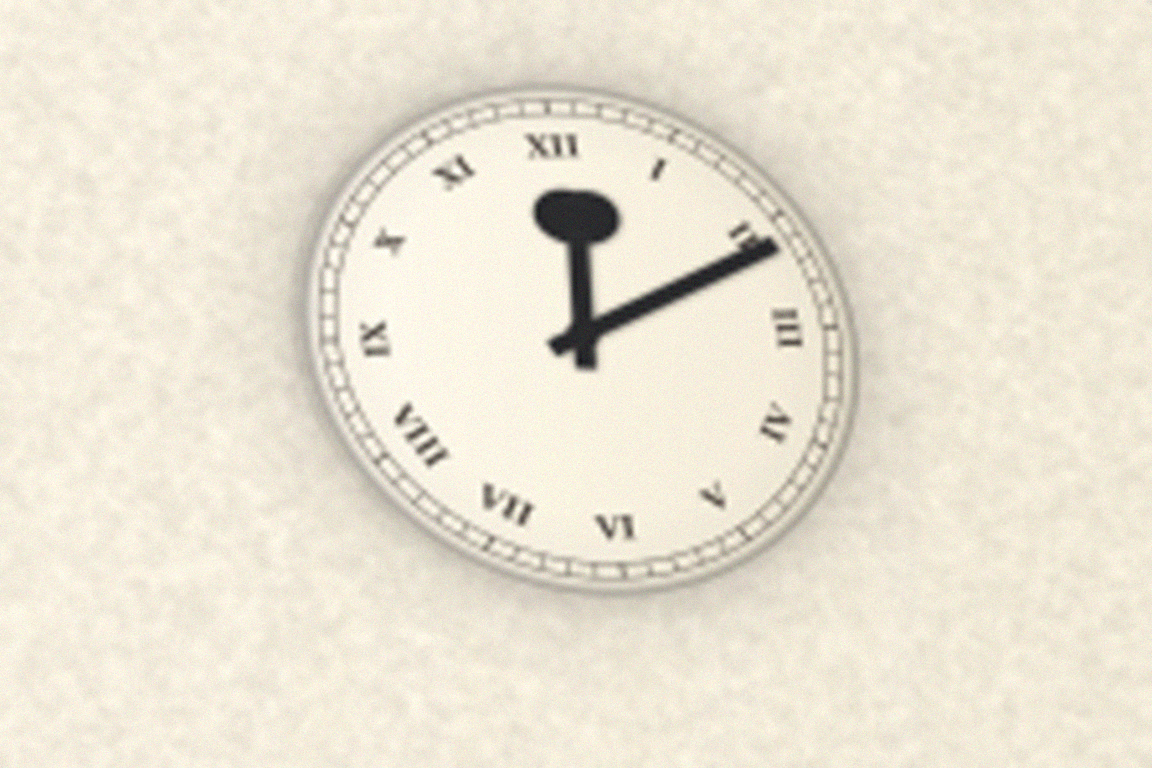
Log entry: 12:11
